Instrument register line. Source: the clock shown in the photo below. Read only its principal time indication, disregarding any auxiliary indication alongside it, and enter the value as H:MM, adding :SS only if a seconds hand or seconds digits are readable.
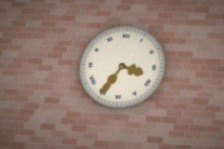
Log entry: 3:35
